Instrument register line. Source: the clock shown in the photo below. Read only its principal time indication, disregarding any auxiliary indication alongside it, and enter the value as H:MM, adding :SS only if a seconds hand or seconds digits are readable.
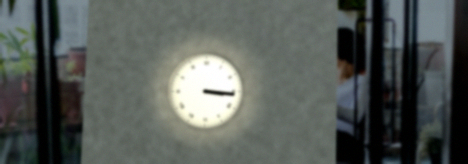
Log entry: 3:16
